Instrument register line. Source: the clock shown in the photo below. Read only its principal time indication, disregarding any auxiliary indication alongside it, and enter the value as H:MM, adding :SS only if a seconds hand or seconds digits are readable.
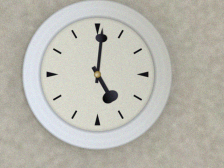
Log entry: 5:01
